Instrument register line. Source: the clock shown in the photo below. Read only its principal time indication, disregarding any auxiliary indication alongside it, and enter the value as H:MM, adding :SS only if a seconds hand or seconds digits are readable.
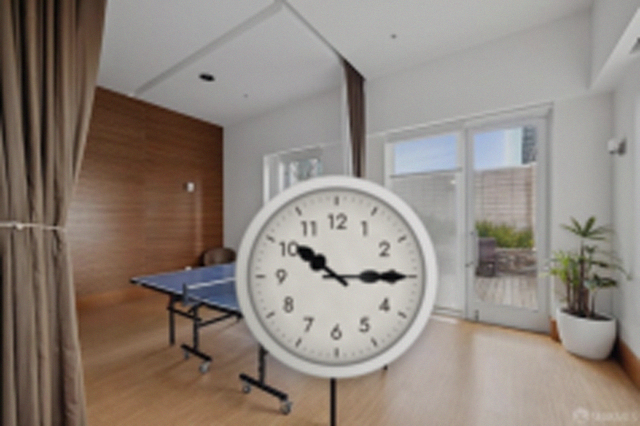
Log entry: 10:15
